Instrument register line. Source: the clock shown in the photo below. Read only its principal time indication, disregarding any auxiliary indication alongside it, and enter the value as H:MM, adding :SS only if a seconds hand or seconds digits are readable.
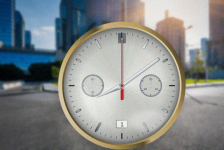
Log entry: 8:09
